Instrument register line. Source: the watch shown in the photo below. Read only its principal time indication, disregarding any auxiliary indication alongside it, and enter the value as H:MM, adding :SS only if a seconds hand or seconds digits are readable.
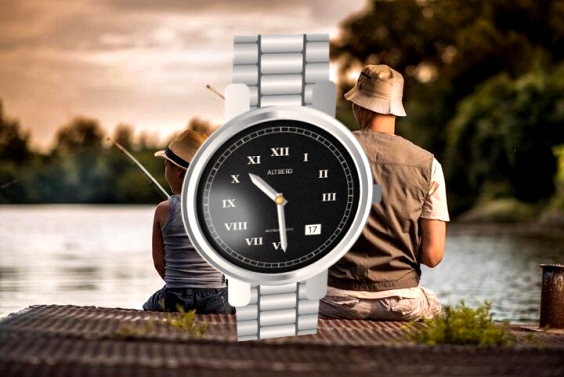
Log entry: 10:29
